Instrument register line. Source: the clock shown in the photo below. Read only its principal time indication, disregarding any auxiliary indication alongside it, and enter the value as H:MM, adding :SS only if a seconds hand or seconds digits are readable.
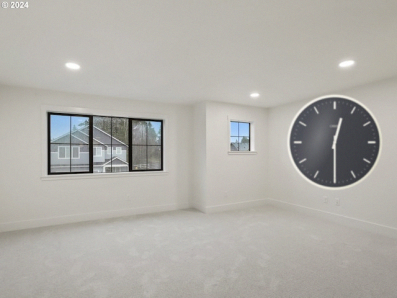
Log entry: 12:30
